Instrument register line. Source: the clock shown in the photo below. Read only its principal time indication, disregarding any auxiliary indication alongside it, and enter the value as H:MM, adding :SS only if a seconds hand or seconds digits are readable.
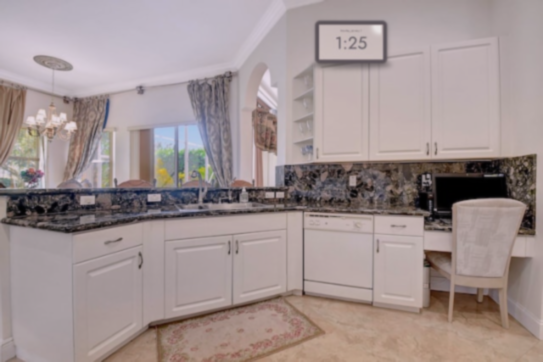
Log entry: 1:25
